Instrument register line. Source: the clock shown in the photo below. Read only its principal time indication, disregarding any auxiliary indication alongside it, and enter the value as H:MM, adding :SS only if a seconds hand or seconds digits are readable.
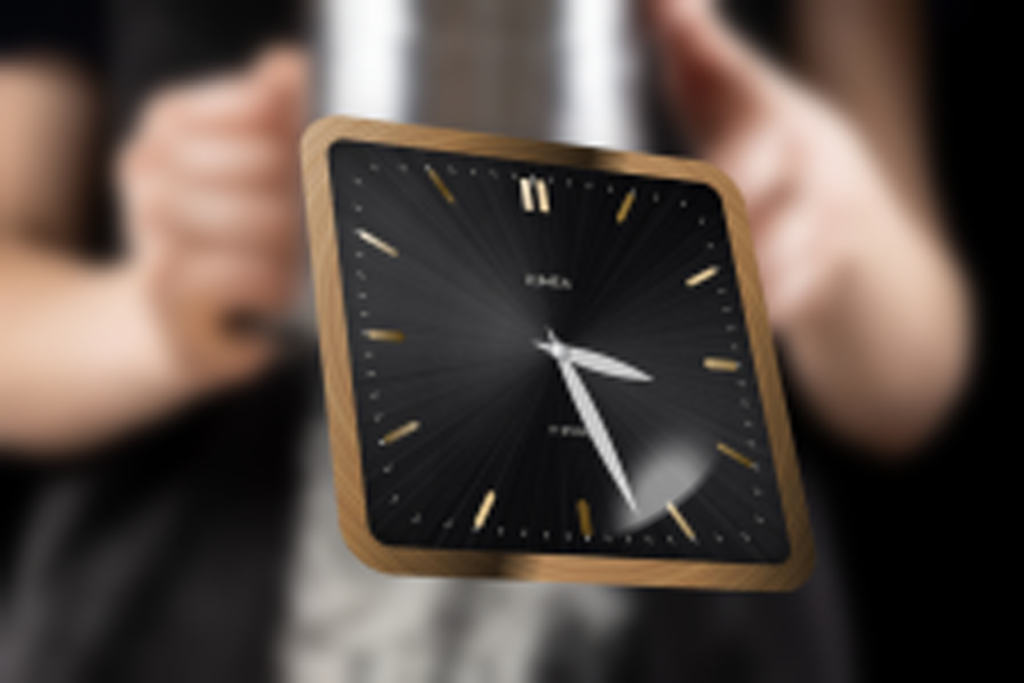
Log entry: 3:27
